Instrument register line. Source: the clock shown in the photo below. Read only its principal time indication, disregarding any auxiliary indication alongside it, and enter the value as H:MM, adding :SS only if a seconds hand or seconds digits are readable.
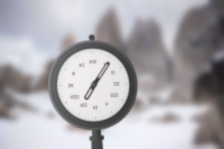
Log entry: 7:06
